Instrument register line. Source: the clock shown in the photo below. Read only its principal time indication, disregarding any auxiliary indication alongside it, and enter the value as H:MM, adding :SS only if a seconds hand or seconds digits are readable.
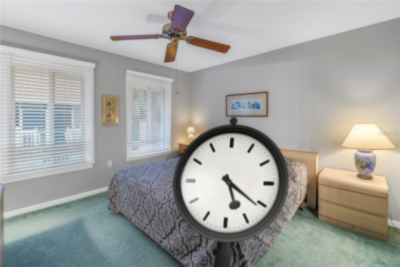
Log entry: 5:21
